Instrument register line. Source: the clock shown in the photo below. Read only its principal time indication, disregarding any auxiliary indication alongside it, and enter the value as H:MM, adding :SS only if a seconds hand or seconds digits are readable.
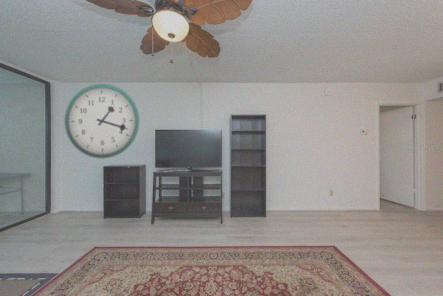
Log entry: 1:18
